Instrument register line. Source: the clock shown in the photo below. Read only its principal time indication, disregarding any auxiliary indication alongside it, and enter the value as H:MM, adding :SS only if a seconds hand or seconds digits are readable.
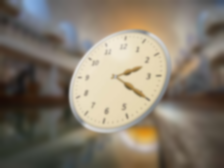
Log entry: 2:20
